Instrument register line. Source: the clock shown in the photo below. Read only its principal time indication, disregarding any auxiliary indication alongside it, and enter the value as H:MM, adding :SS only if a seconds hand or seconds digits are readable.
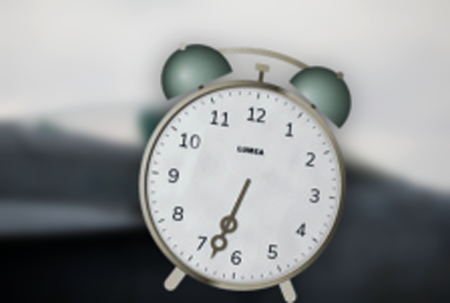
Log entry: 6:33
